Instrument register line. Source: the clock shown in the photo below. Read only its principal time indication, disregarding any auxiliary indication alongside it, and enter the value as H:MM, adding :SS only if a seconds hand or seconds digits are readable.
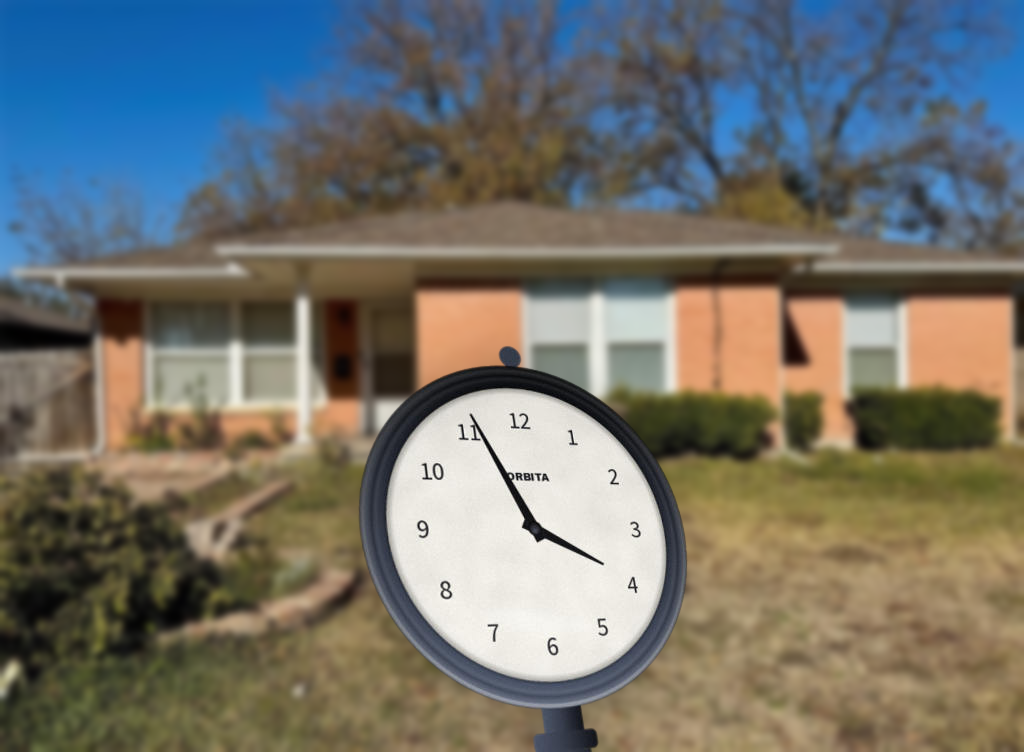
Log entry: 3:56
